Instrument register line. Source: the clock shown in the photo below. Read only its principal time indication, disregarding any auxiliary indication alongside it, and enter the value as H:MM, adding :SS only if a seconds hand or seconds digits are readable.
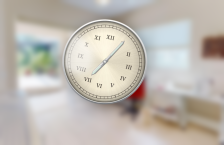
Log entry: 7:05
